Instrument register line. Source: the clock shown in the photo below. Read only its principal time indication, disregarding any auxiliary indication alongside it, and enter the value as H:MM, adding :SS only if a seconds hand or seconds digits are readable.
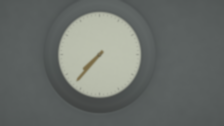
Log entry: 7:37
